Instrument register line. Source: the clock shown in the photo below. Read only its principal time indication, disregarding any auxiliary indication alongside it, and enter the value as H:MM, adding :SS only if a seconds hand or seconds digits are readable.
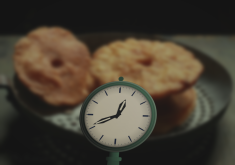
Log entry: 12:41
